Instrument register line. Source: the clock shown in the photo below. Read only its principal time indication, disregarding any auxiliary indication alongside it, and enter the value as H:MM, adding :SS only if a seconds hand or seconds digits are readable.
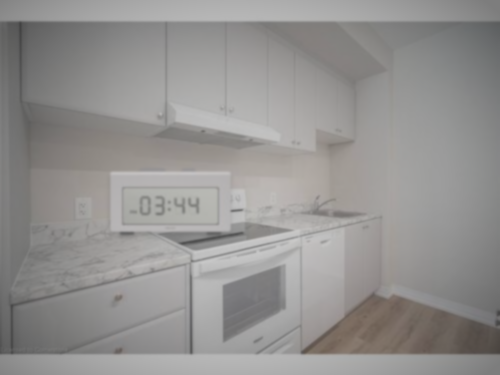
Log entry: 3:44
